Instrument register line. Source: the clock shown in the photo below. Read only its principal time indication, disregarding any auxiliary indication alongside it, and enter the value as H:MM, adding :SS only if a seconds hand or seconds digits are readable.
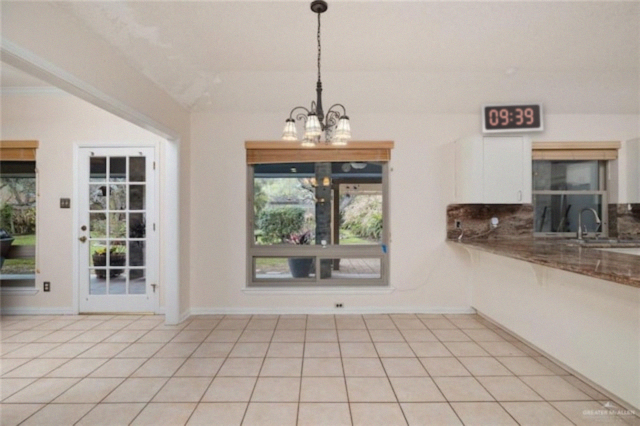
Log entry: 9:39
